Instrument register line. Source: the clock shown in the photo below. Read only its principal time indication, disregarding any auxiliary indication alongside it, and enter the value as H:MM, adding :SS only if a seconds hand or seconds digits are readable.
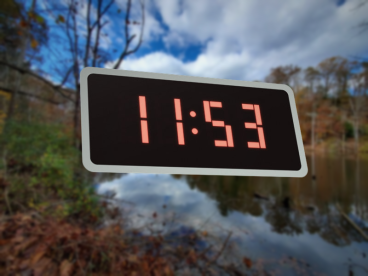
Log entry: 11:53
